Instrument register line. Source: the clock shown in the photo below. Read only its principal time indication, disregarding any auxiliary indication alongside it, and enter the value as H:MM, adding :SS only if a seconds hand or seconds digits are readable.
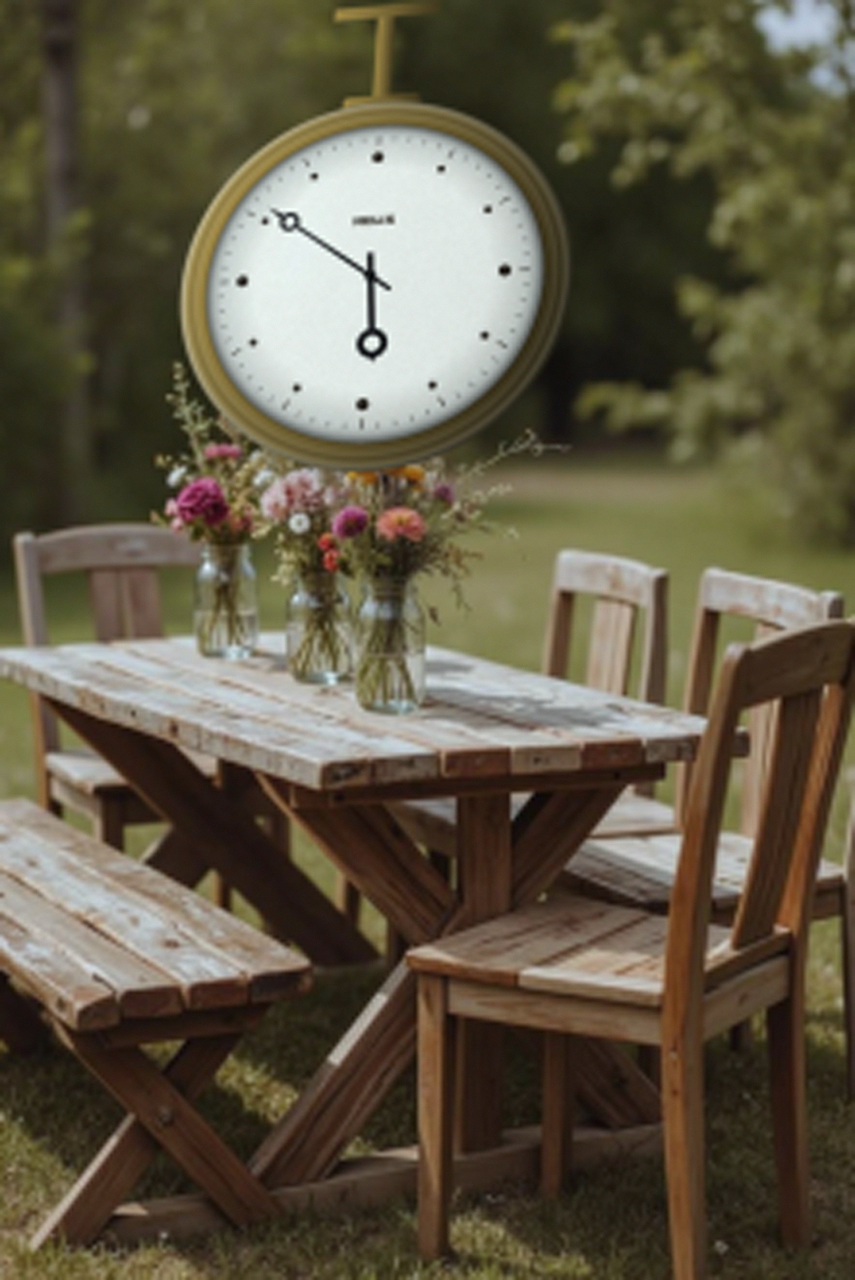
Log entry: 5:51
